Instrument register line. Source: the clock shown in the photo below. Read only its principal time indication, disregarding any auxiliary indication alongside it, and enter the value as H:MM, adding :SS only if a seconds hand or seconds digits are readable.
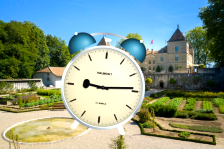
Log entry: 9:14
